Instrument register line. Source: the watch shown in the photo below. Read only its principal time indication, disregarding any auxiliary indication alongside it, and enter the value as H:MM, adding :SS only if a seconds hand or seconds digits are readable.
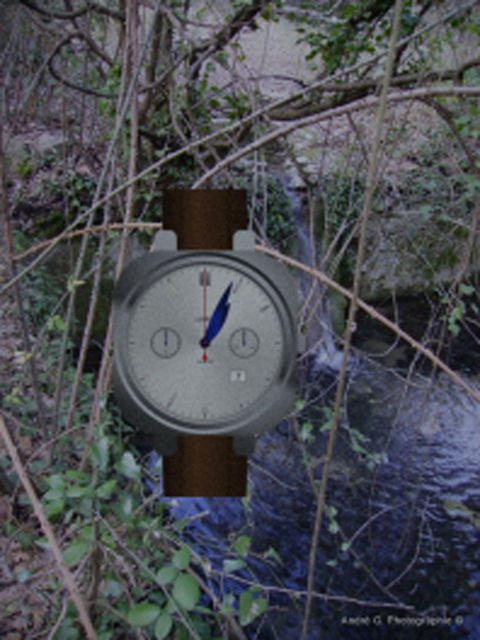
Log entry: 1:04
